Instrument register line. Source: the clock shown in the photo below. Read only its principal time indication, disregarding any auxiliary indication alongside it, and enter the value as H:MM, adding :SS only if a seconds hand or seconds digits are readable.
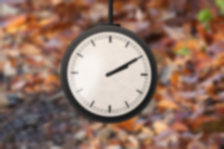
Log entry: 2:10
